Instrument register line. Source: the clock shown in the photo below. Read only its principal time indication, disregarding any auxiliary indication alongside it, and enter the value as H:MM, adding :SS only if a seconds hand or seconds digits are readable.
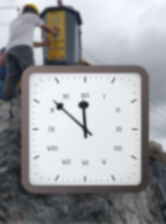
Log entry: 11:52
